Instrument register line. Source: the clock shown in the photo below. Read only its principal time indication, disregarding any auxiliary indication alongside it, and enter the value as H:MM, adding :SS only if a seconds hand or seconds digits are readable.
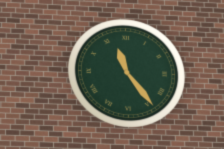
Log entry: 11:24
